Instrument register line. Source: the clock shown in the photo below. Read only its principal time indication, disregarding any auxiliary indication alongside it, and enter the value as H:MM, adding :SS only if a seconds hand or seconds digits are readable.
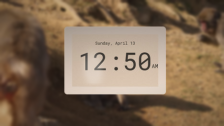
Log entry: 12:50
